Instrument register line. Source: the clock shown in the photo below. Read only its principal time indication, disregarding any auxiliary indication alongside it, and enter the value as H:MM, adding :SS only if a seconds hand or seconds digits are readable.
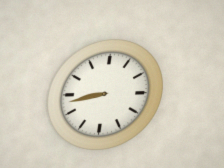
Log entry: 8:43
